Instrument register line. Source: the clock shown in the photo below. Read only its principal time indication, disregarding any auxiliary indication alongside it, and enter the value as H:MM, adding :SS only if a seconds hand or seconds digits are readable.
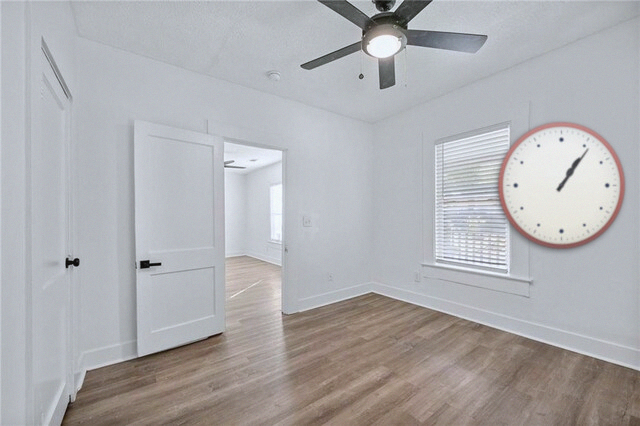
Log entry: 1:06
